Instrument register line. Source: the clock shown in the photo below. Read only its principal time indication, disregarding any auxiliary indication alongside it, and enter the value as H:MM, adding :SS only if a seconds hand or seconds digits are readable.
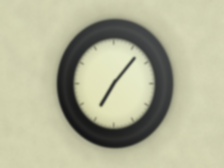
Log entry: 7:07
